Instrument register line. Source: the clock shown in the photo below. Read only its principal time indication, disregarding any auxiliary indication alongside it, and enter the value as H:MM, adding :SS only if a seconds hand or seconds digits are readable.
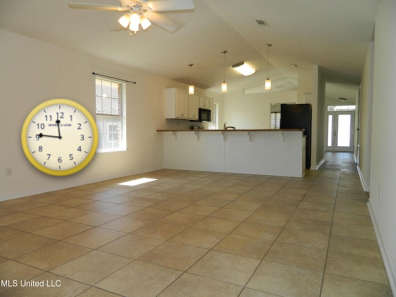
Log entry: 11:46
